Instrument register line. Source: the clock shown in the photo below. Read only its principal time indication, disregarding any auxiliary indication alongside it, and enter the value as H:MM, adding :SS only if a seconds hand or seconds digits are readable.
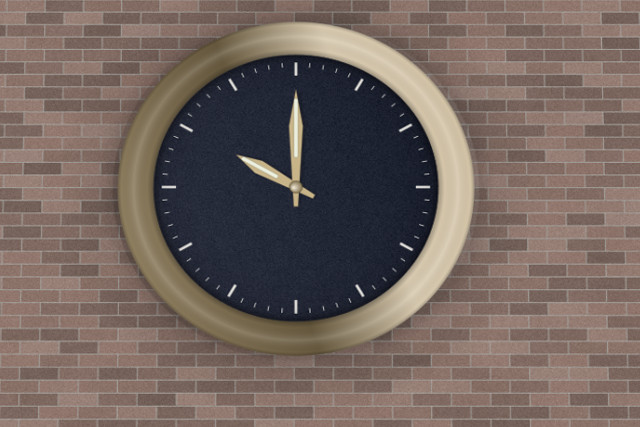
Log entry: 10:00
